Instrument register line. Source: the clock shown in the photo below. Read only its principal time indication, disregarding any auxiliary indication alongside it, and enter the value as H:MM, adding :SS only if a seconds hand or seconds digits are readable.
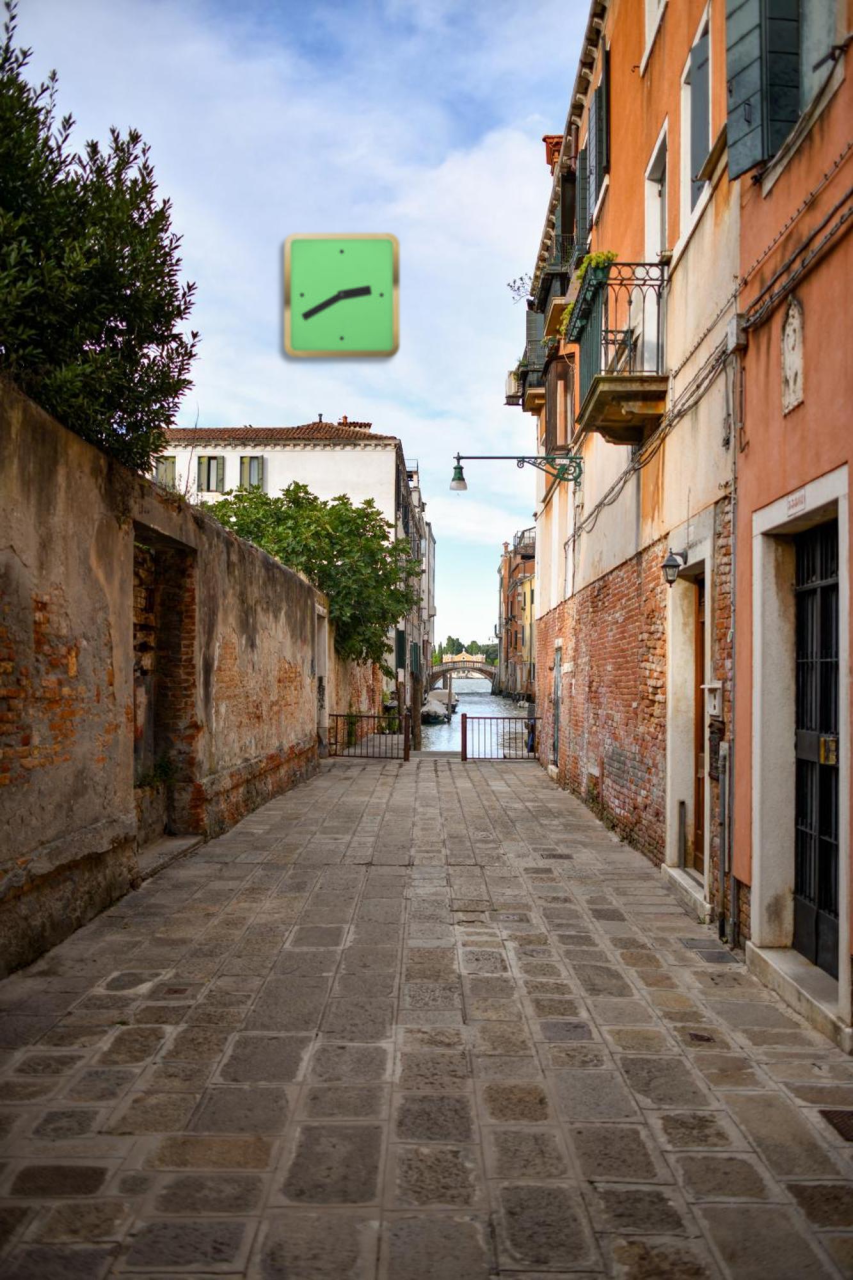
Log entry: 2:40
